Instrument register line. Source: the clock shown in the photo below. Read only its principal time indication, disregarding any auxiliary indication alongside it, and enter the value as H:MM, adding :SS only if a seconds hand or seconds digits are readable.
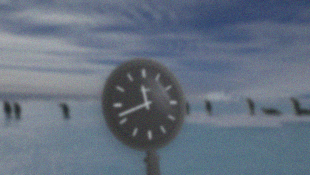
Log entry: 11:42
